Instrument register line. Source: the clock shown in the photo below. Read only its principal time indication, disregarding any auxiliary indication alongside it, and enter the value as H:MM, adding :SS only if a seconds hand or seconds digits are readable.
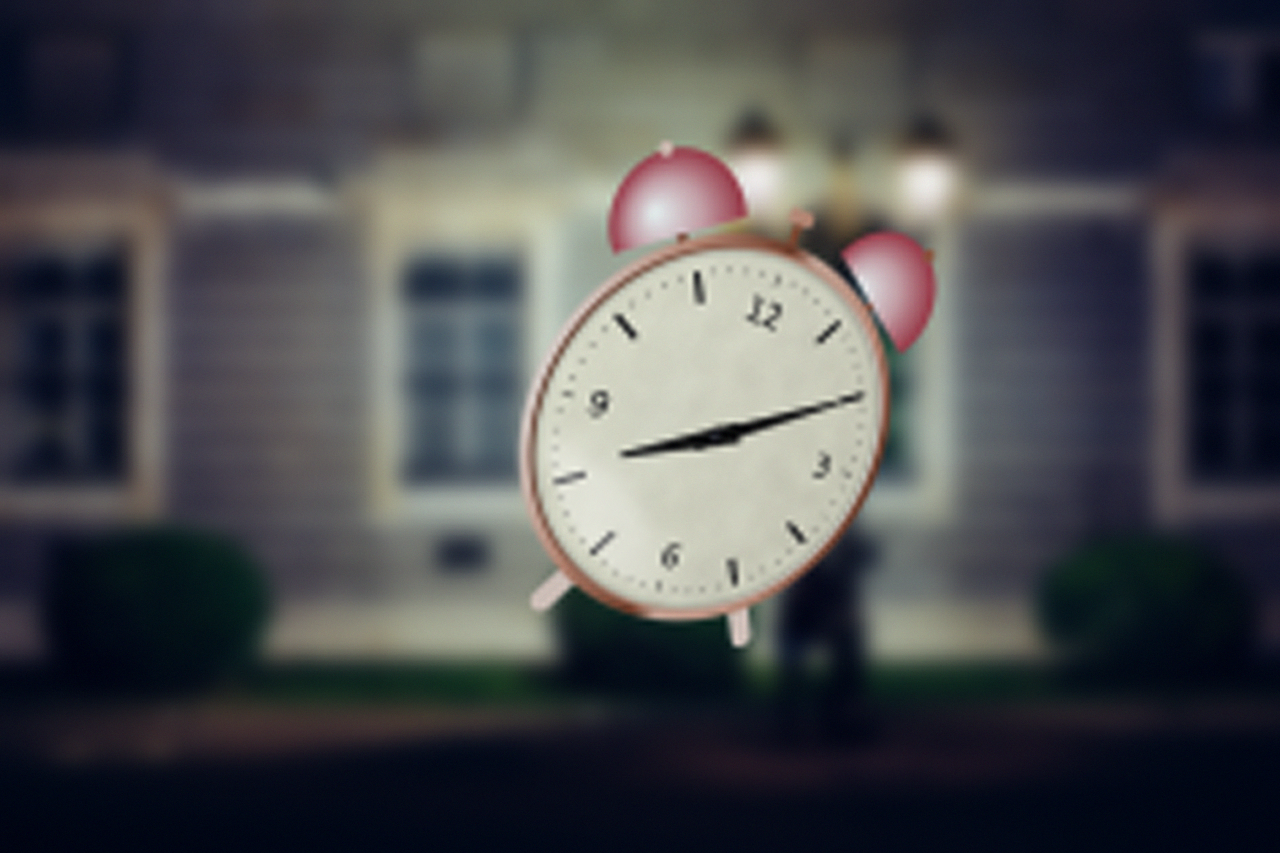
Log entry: 8:10
